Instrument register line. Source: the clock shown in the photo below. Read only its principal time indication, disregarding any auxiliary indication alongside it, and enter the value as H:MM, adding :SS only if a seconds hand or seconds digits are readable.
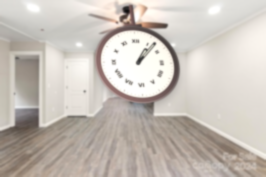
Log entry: 1:07
